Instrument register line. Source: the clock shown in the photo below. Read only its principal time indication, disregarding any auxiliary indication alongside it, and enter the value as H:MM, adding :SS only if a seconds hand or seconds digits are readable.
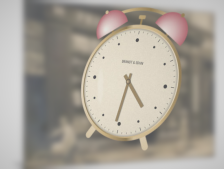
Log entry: 4:31
